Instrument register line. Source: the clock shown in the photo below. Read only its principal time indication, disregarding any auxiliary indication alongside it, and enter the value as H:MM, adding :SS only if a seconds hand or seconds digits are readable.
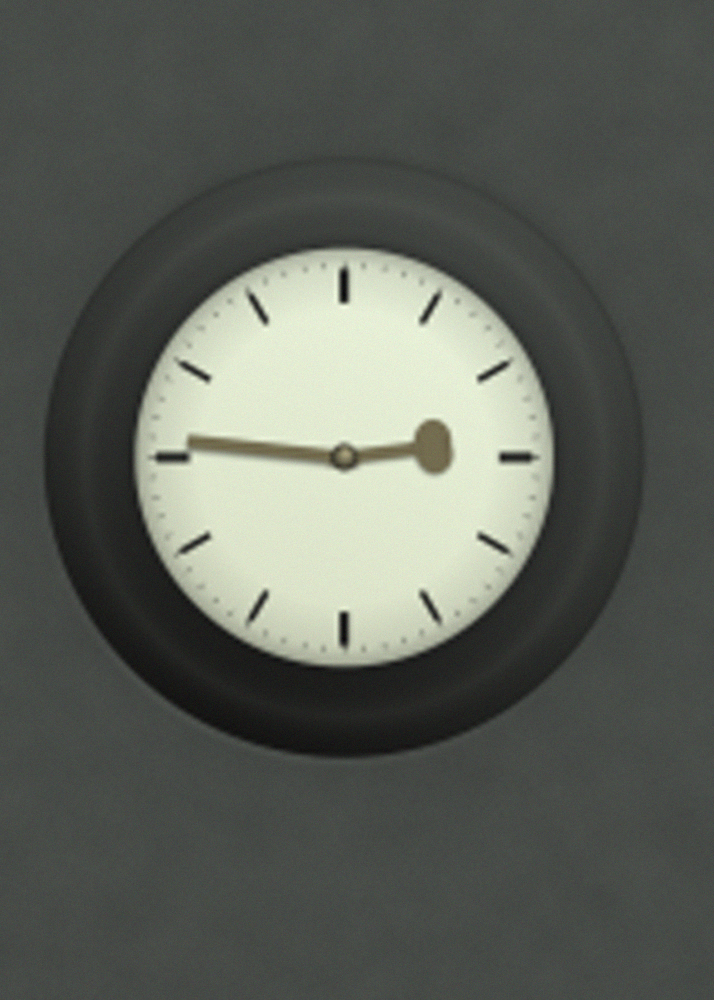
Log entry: 2:46
